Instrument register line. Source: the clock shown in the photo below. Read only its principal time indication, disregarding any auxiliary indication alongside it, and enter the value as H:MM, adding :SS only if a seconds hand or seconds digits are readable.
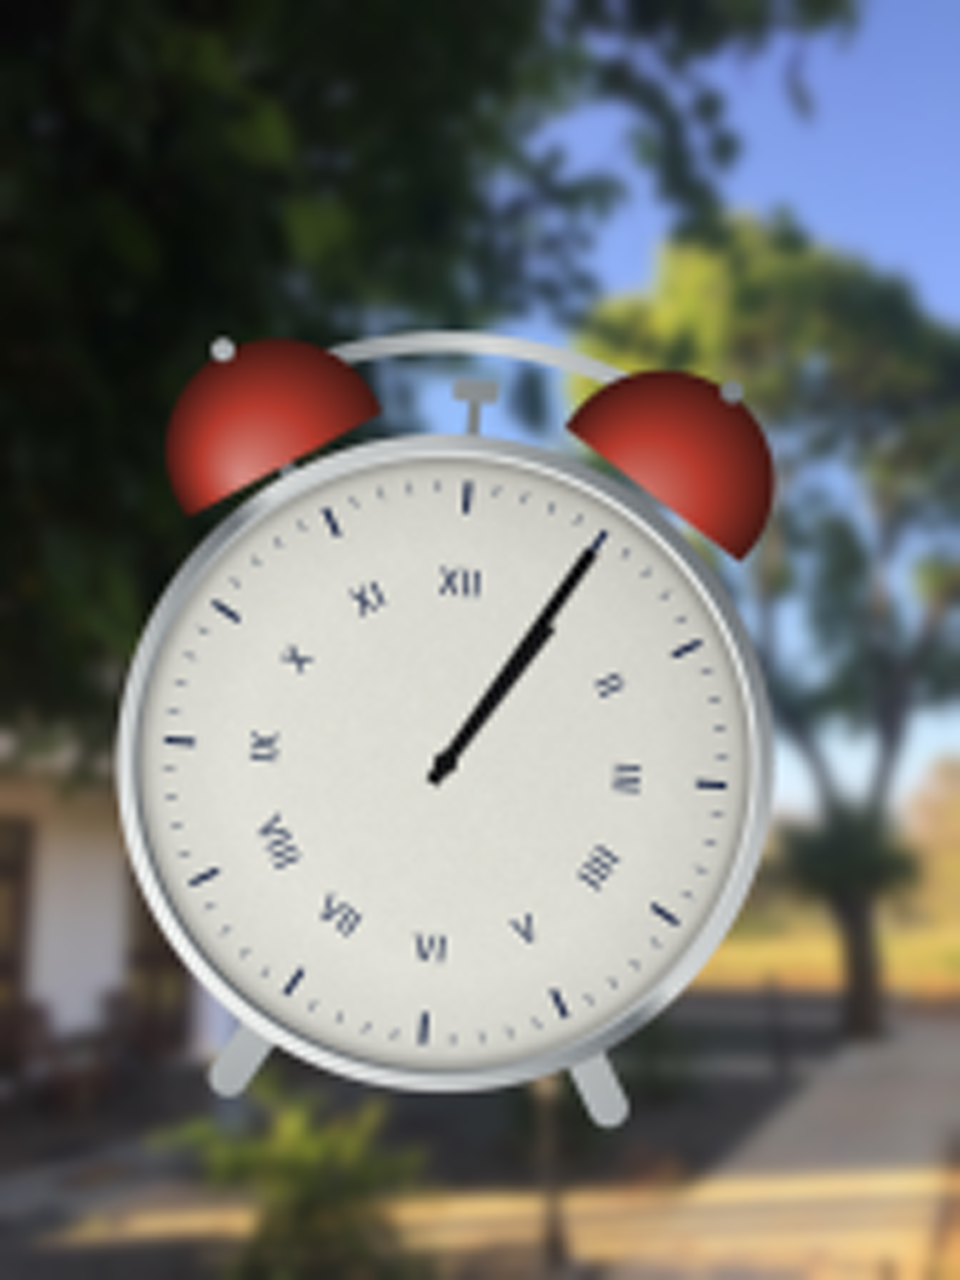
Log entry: 1:05
